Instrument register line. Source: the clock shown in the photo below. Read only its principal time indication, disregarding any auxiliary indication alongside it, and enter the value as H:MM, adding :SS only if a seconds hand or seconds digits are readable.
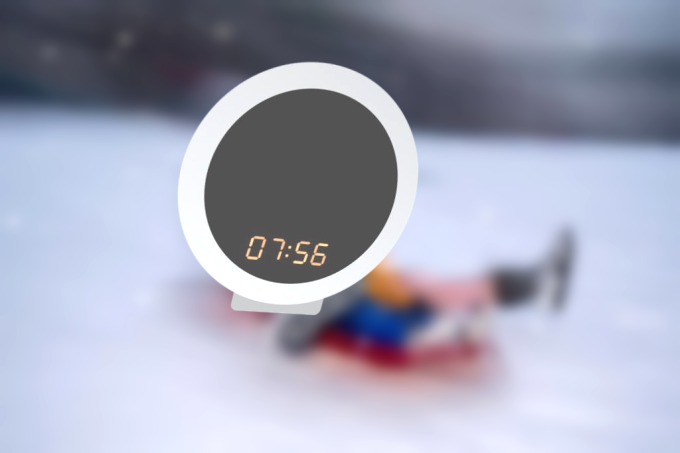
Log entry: 7:56
